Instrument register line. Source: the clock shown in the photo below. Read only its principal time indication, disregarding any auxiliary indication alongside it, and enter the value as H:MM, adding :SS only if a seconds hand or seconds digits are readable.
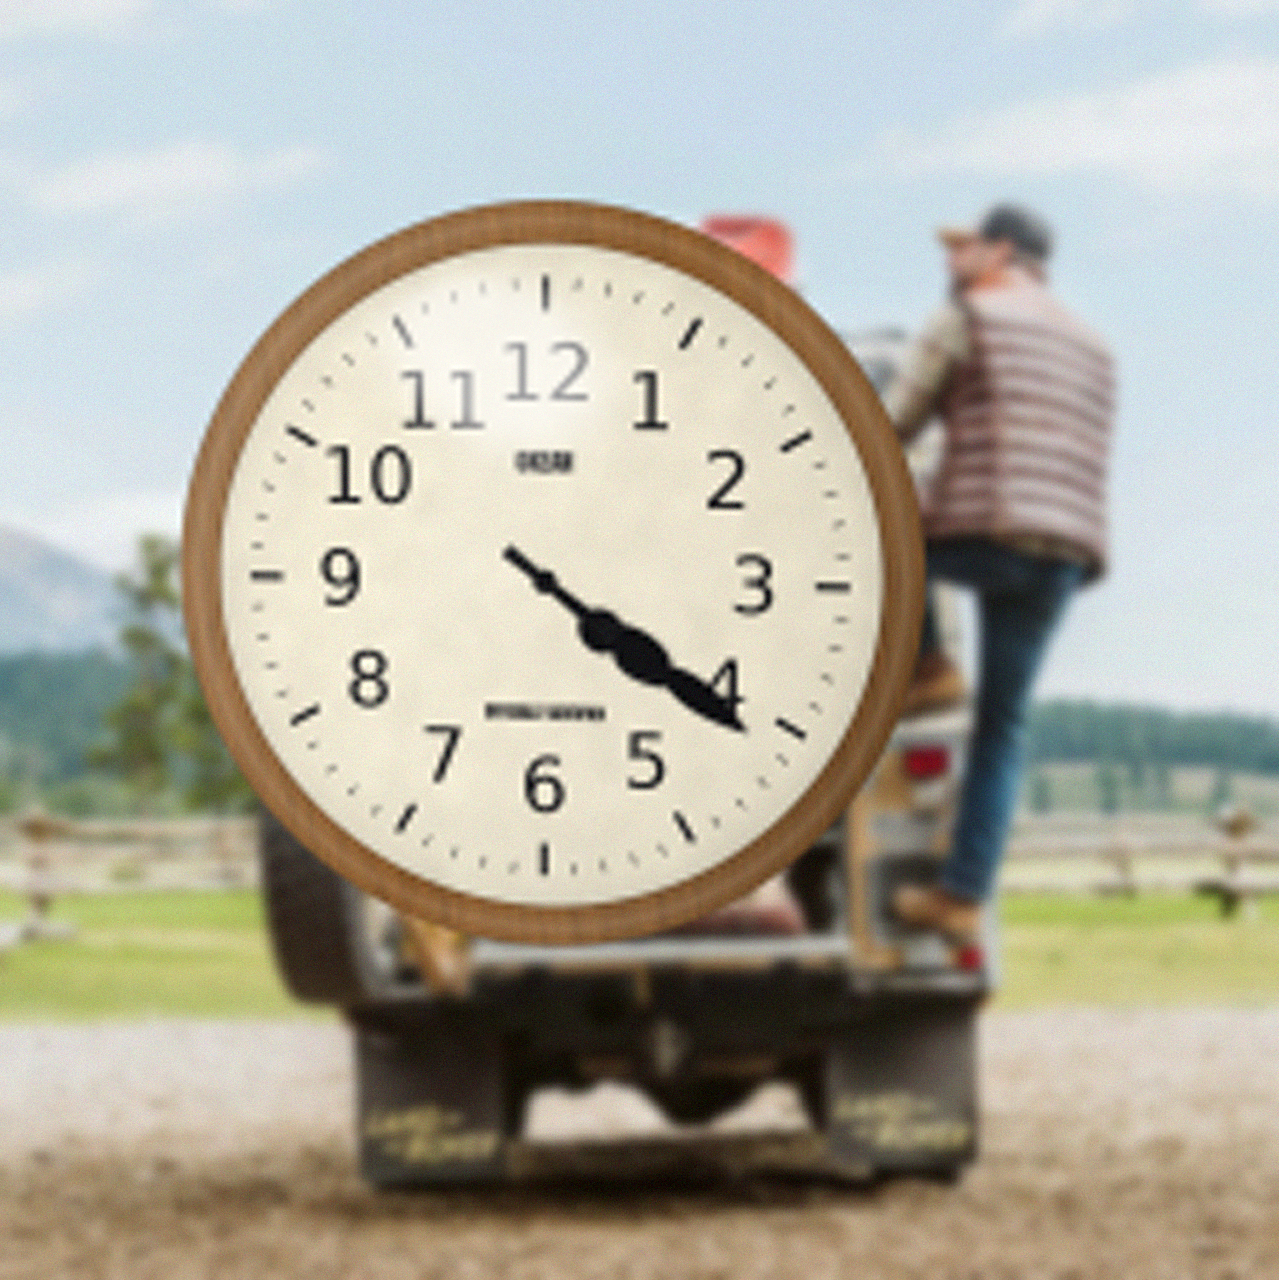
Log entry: 4:21
